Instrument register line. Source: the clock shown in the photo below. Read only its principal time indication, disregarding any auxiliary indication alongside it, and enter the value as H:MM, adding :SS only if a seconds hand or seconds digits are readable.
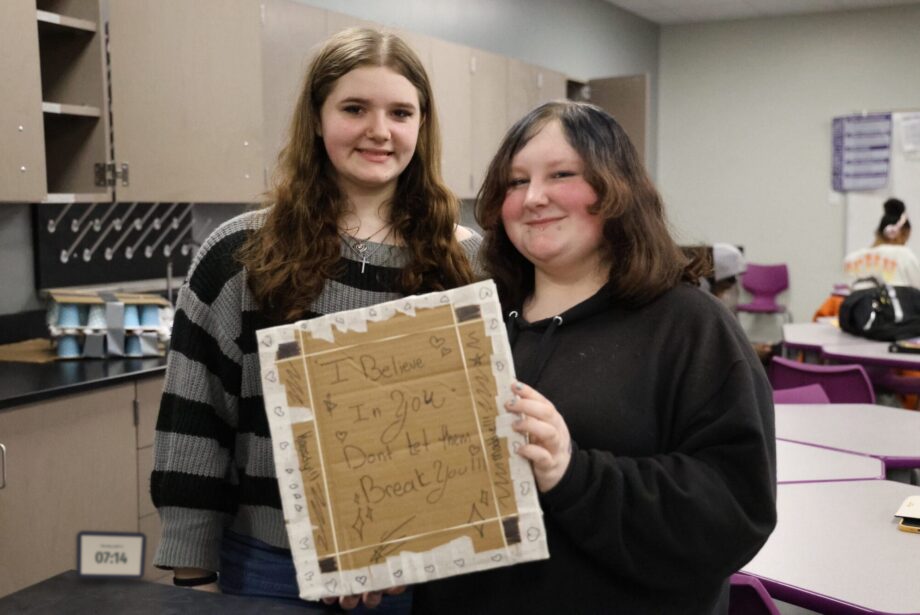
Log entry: 7:14
